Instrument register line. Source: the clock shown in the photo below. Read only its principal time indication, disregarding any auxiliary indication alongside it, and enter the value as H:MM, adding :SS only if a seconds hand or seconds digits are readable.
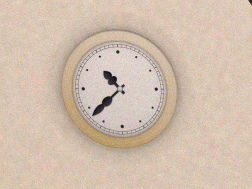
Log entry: 10:38
